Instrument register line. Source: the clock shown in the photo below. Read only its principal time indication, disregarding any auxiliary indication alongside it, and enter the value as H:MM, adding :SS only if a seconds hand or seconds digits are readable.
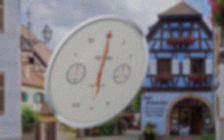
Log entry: 6:00
